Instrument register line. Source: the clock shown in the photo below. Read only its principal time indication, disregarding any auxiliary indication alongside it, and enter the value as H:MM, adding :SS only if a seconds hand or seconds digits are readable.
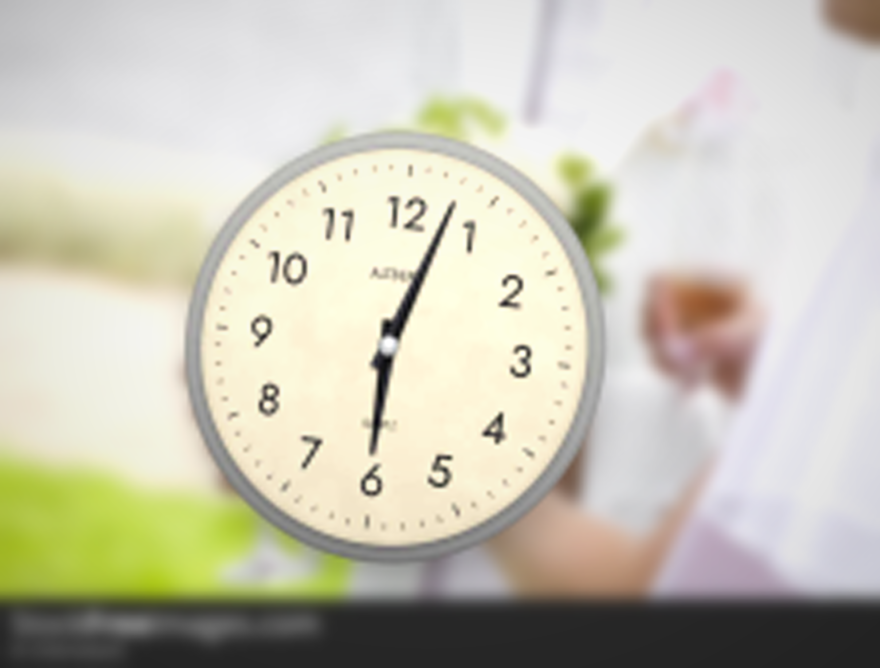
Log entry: 6:03
